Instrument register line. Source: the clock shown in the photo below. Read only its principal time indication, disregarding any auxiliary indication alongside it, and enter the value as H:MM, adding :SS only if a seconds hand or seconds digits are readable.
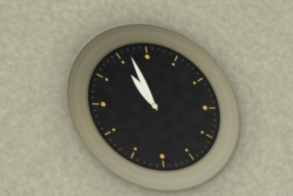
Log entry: 10:57
